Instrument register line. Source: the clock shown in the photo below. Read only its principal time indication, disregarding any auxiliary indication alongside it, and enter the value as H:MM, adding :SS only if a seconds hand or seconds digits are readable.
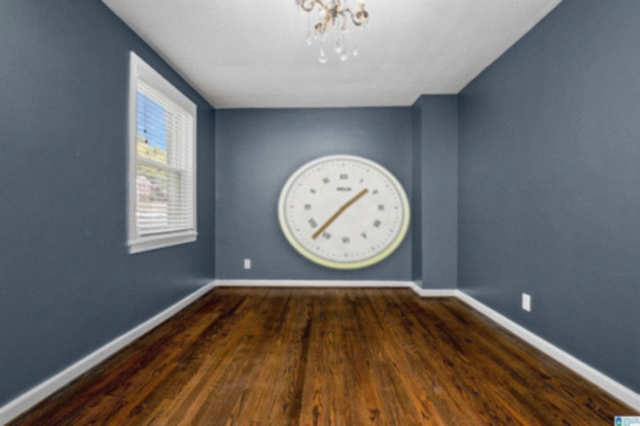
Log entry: 1:37
